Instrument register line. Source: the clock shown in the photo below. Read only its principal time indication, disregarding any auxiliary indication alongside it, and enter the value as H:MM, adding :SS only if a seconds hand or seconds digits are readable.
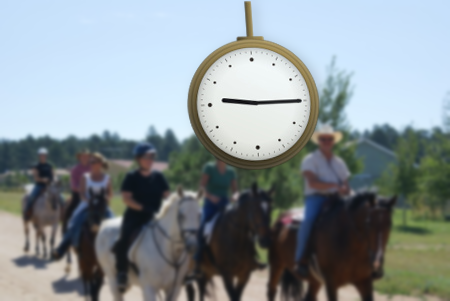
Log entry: 9:15
